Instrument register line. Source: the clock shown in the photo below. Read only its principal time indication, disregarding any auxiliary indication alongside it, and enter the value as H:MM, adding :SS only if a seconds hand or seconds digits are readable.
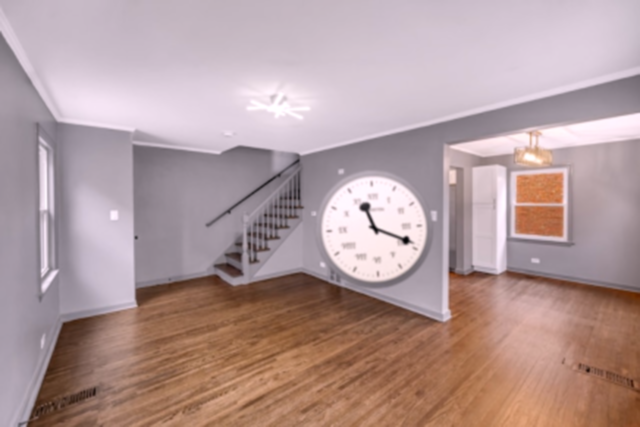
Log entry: 11:19
